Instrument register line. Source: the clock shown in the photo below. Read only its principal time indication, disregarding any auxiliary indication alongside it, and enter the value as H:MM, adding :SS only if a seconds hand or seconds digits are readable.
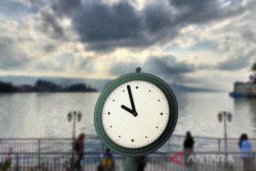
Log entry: 9:57
